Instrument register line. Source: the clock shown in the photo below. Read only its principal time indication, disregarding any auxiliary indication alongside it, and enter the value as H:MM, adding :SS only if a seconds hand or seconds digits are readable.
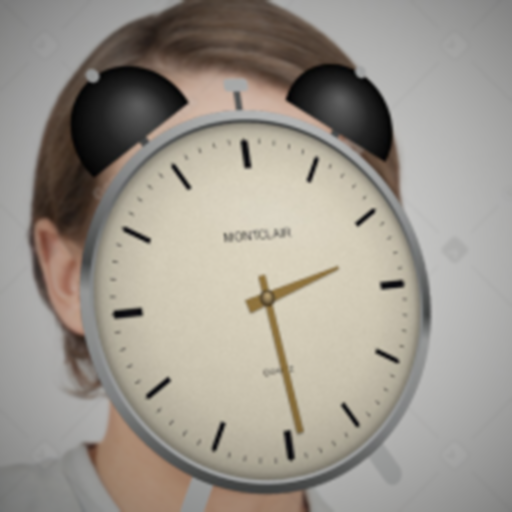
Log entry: 2:29
